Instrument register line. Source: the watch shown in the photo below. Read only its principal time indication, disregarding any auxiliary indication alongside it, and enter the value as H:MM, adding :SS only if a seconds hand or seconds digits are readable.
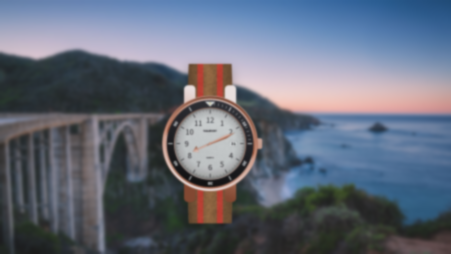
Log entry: 8:11
